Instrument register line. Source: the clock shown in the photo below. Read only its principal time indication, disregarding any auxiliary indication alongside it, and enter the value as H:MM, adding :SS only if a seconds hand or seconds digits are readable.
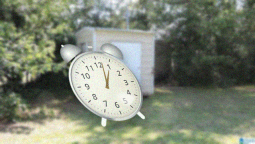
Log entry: 1:02
